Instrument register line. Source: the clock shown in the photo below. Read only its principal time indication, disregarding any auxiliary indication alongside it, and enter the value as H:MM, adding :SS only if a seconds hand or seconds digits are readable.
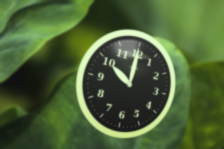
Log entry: 10:00
